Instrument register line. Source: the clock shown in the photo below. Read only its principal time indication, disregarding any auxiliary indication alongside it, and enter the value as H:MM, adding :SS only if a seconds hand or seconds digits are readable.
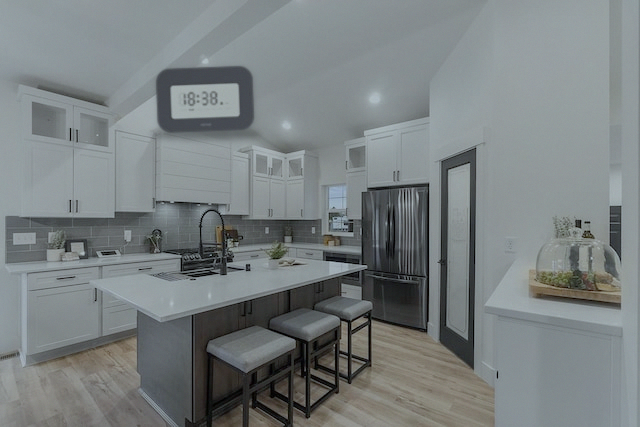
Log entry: 18:38
